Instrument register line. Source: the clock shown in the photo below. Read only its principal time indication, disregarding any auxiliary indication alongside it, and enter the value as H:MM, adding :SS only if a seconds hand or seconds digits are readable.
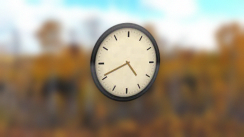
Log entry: 4:41
